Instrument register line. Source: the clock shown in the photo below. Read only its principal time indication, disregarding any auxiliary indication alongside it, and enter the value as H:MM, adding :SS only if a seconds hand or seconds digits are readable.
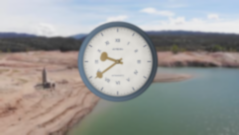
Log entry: 9:39
